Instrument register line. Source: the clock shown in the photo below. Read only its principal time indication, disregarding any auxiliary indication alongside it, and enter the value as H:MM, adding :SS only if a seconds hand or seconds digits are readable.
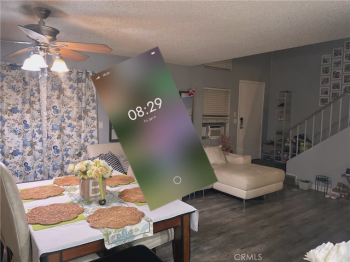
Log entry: 8:29
